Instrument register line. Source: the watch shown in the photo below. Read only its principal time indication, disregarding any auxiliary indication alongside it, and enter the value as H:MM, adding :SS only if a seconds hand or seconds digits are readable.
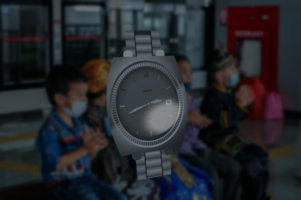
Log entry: 2:42
